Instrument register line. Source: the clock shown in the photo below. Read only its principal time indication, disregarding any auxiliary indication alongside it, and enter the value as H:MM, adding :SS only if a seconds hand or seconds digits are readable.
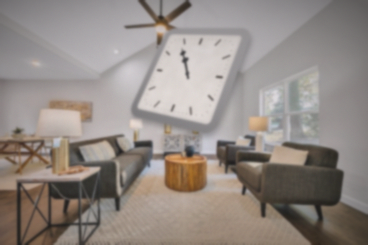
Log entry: 10:54
